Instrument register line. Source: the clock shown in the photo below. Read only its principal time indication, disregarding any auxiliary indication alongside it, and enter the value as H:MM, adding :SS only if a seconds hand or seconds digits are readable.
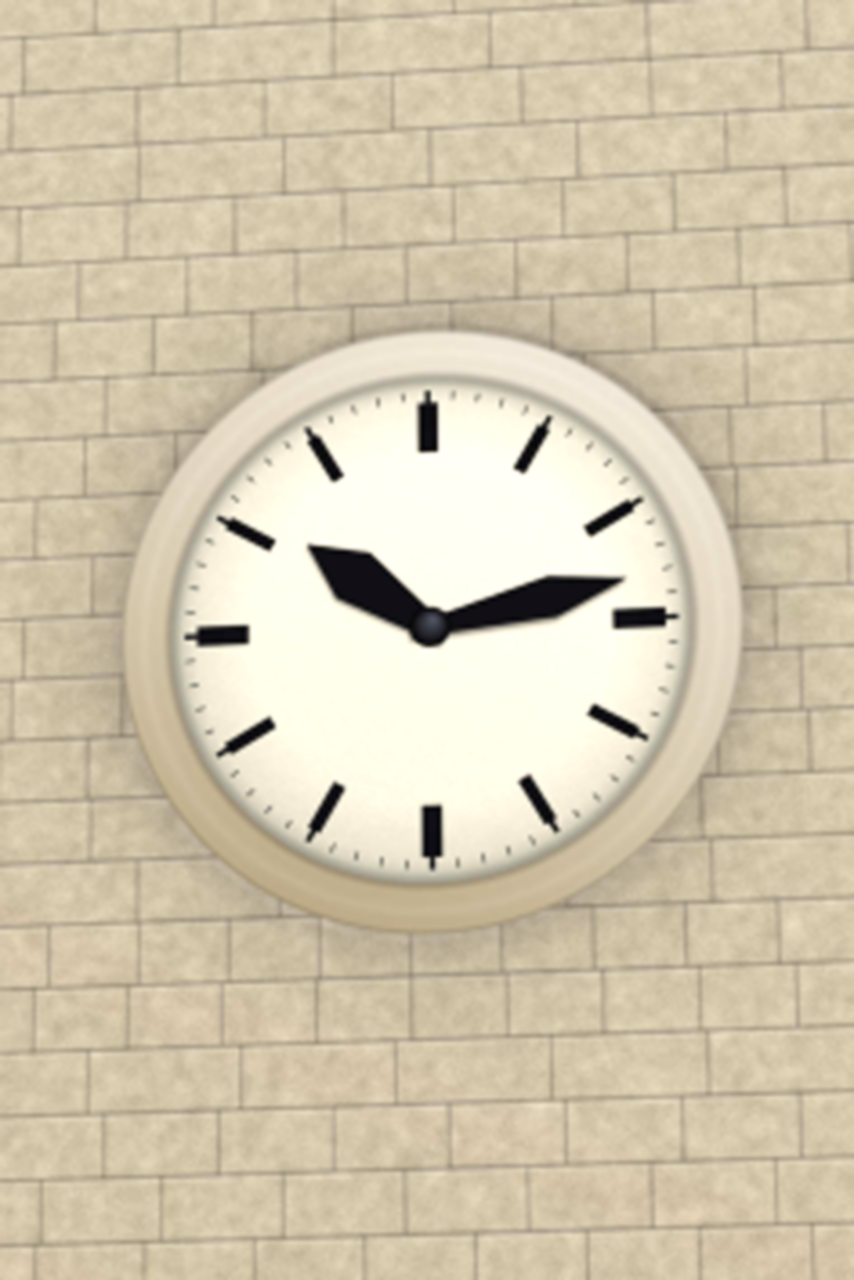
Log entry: 10:13
